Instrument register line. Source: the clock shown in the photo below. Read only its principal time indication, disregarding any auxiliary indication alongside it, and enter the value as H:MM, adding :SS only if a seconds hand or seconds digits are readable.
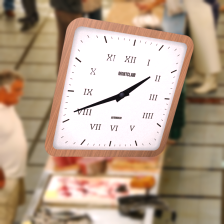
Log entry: 1:41
